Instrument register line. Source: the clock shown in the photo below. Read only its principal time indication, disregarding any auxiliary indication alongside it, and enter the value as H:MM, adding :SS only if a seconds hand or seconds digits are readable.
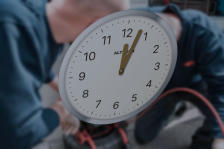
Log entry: 12:03
